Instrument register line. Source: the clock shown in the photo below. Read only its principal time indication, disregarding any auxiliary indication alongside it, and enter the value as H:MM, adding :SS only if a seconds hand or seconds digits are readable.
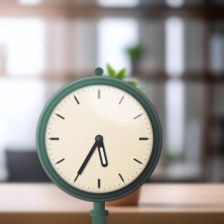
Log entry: 5:35
